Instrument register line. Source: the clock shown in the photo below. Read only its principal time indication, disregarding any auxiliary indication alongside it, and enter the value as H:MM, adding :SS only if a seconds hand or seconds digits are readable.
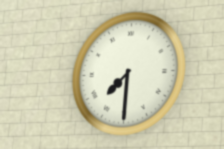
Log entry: 7:30
